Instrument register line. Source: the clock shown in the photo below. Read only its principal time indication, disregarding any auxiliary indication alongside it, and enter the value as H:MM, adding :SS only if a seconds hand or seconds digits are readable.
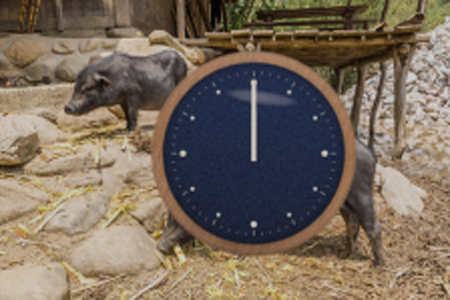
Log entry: 12:00
